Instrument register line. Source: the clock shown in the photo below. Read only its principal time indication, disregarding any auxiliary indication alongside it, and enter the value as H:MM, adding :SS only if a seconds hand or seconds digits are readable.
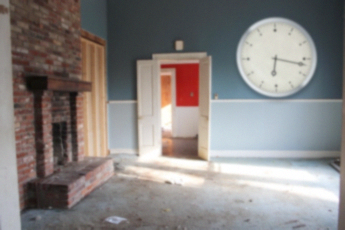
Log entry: 6:17
